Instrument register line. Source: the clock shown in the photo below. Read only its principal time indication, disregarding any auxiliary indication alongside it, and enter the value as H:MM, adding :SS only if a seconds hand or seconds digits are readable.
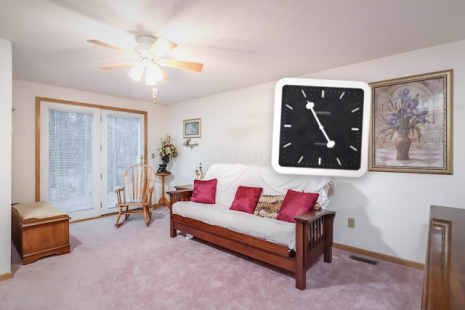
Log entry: 4:55
